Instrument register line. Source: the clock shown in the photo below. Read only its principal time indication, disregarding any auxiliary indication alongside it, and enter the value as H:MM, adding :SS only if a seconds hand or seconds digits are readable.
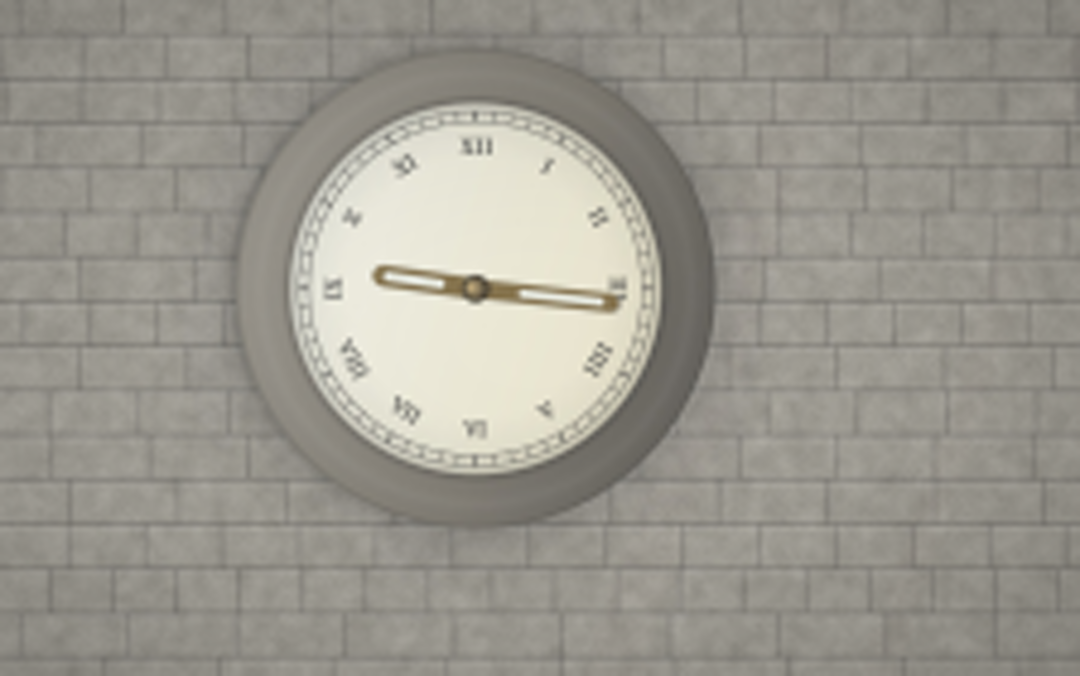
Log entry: 9:16
